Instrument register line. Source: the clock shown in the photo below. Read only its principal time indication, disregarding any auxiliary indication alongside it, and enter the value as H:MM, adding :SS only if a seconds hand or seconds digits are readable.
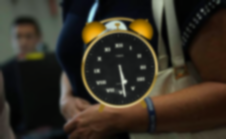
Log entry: 5:29
